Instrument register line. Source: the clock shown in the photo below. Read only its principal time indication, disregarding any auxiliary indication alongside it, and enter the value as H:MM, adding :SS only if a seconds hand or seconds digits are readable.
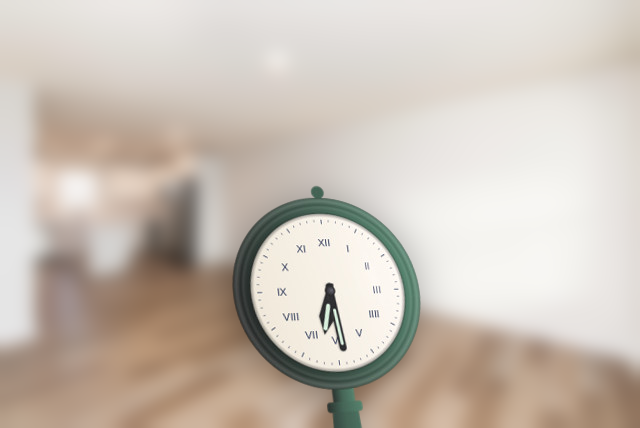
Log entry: 6:29
